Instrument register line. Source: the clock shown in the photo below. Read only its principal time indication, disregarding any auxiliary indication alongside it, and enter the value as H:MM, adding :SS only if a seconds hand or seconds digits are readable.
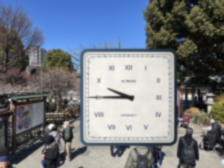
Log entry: 9:45
